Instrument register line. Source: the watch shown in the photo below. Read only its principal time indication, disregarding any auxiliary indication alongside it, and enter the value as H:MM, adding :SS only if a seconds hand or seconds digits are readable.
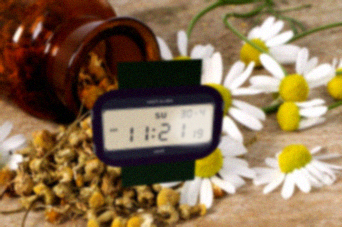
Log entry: 11:21
